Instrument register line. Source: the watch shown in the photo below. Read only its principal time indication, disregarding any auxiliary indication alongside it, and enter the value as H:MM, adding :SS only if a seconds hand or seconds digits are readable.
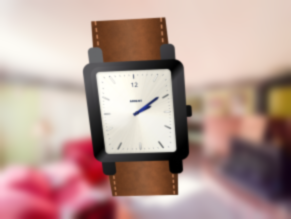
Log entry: 2:09
